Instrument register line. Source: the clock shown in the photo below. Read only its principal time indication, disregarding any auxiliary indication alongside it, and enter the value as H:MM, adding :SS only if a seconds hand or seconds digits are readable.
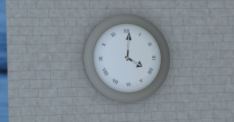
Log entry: 4:01
